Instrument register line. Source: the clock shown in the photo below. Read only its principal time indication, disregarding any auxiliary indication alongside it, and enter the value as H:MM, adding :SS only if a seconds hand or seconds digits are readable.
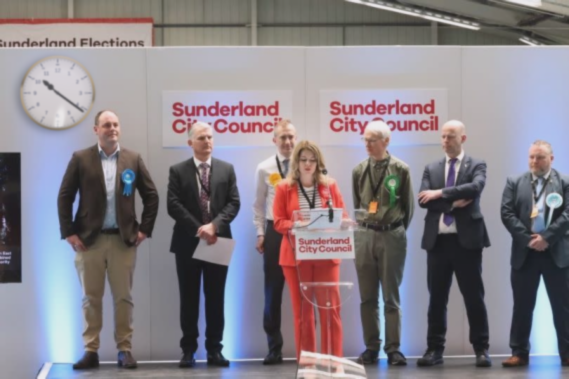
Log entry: 10:21
